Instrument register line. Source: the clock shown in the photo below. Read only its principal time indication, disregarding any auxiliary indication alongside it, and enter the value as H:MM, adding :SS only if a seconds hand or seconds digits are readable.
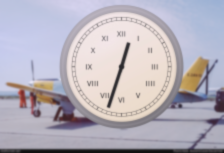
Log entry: 12:33
